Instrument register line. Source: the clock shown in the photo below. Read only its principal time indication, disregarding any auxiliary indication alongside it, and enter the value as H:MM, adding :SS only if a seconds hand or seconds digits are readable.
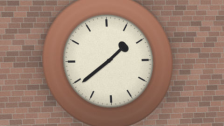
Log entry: 1:39
